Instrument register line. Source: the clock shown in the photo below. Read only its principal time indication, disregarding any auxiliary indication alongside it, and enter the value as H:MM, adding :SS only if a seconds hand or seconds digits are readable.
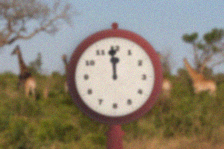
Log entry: 11:59
